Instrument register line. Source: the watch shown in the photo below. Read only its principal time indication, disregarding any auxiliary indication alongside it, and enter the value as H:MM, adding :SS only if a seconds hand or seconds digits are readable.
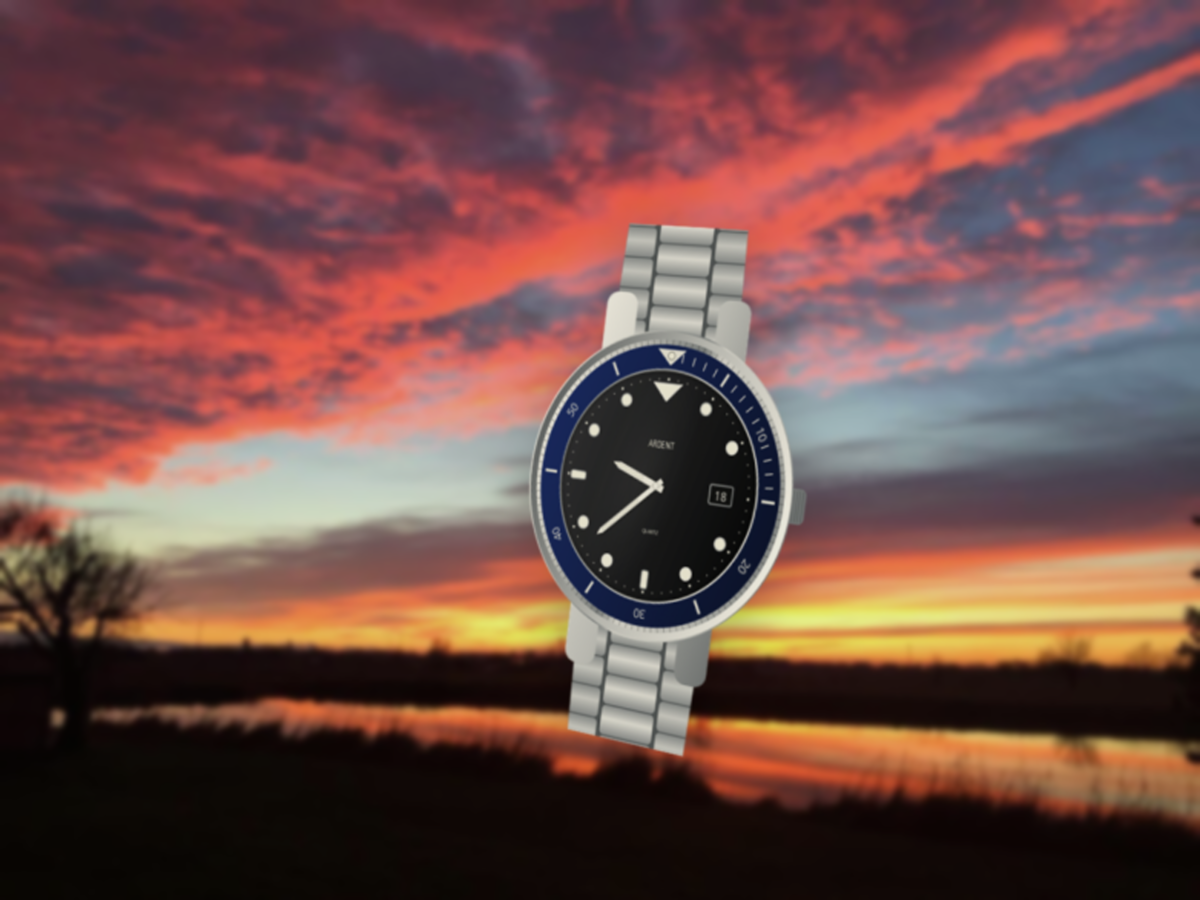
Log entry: 9:38
